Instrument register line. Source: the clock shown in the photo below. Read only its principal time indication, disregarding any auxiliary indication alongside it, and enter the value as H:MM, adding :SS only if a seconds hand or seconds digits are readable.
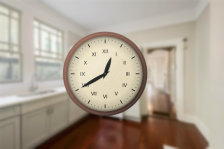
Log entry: 12:40
